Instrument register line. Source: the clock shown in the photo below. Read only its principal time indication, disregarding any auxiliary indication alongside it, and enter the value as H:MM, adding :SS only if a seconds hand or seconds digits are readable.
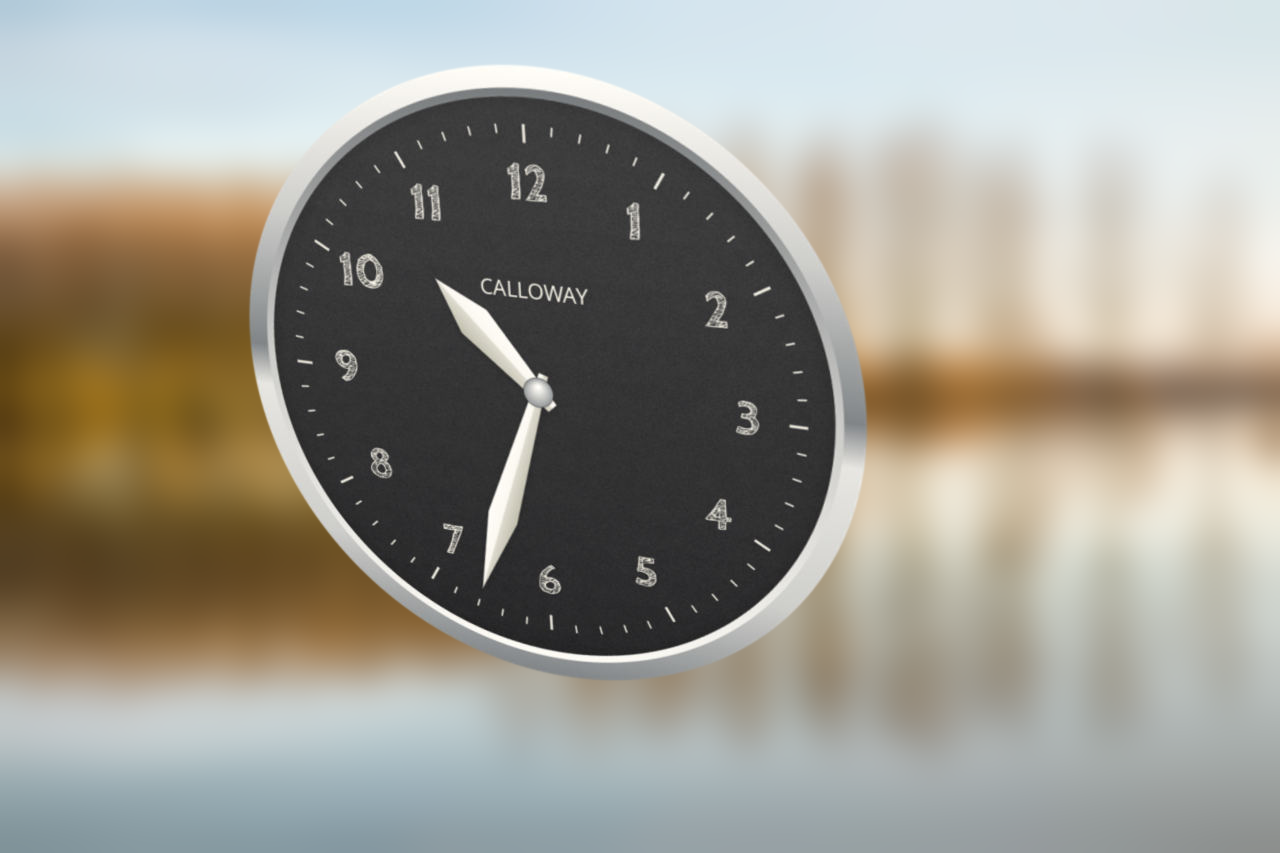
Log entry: 10:33
